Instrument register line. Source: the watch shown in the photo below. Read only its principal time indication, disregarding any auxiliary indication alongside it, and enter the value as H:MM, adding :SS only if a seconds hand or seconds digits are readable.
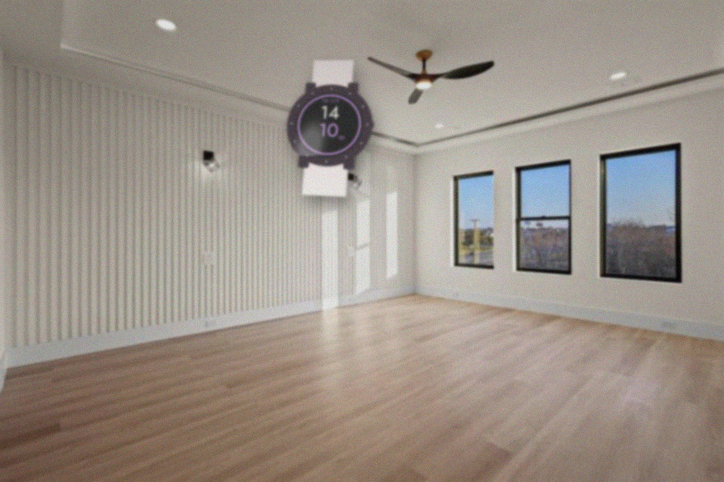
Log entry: 14:10
